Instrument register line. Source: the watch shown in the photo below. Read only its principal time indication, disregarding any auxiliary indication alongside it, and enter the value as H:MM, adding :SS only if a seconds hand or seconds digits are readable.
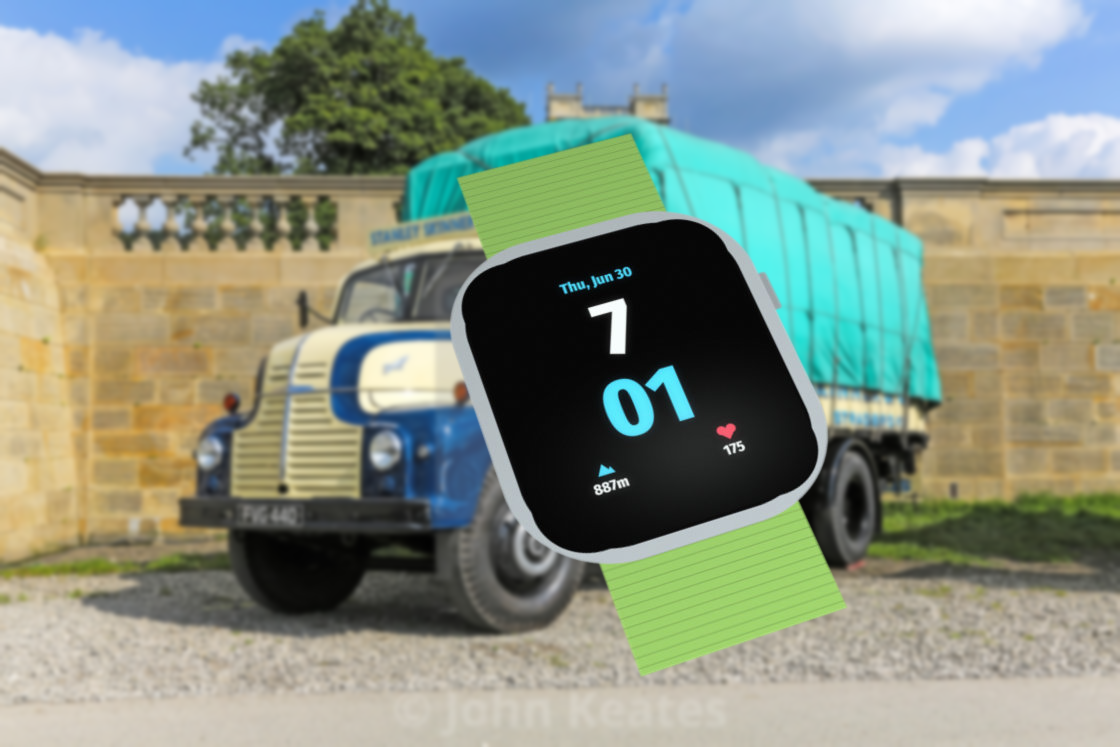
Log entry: 7:01
